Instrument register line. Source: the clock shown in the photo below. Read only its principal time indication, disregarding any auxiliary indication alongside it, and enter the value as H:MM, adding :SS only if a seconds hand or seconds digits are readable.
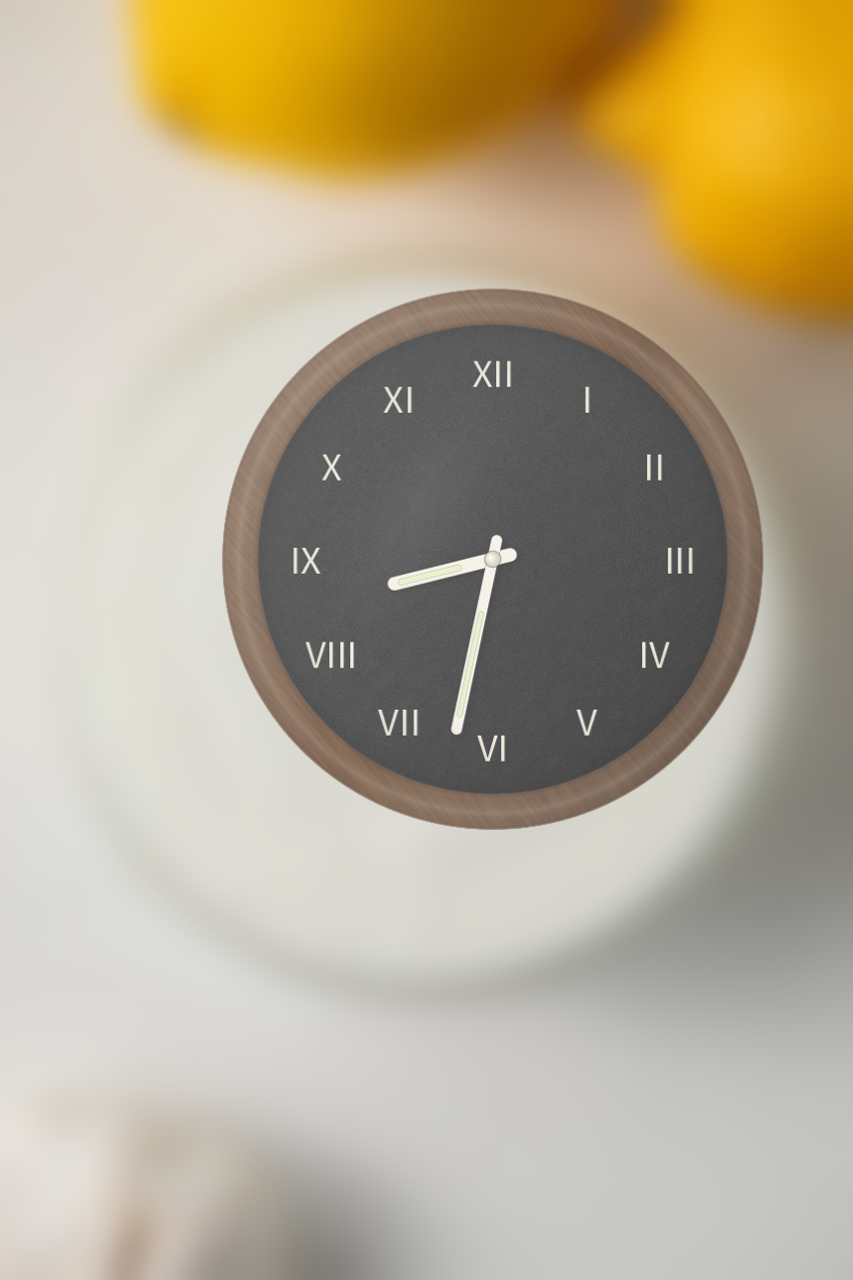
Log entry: 8:32
